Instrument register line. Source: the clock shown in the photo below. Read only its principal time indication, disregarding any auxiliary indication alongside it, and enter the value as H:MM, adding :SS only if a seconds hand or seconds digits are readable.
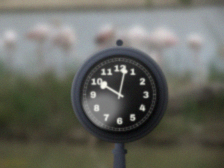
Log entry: 10:02
